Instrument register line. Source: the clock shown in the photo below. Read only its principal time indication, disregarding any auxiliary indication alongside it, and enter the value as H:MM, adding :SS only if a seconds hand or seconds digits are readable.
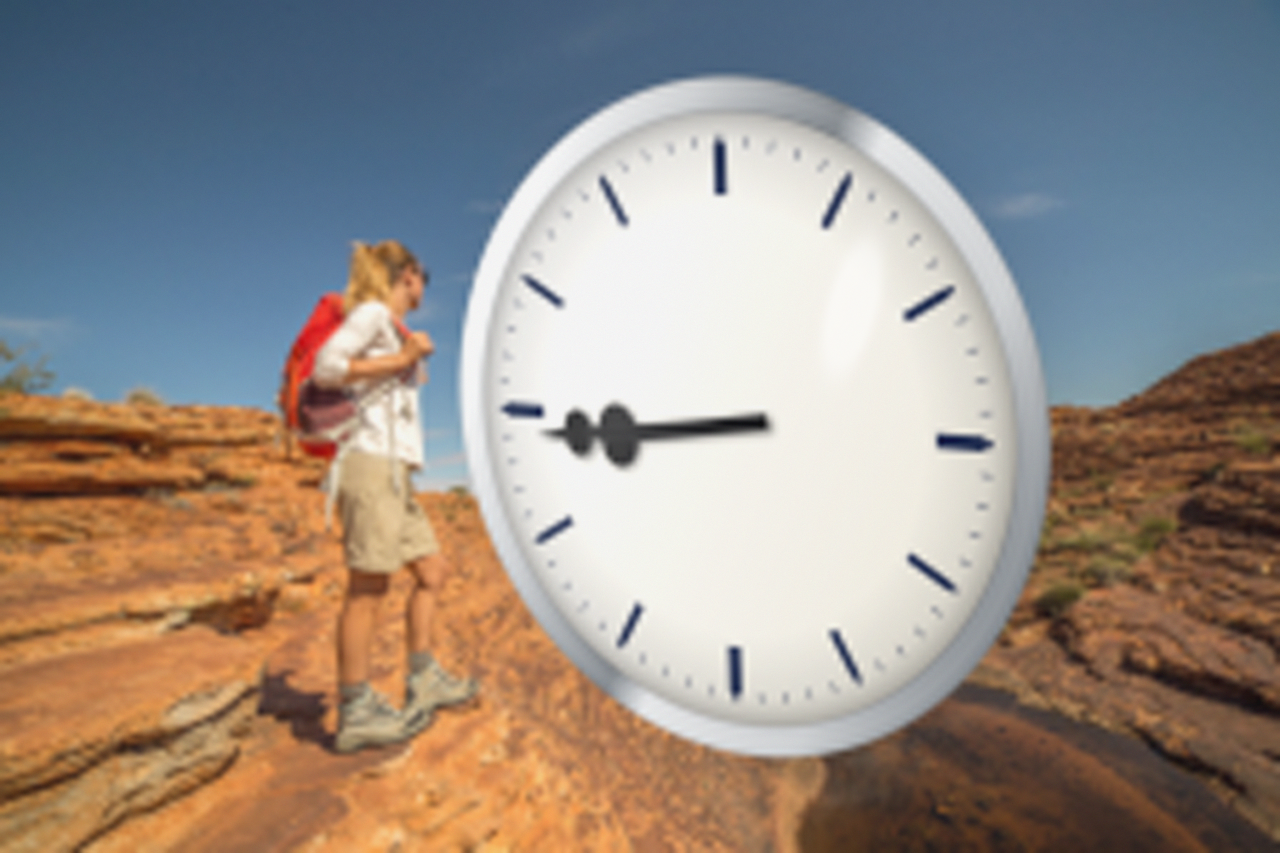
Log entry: 8:44
